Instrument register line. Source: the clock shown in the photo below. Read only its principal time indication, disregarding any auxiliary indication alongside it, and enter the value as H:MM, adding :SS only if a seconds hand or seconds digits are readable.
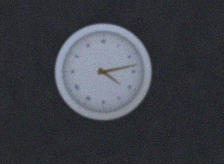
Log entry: 4:13
